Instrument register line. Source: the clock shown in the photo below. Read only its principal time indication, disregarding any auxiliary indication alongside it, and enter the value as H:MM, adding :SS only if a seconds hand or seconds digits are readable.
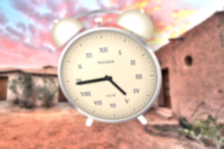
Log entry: 4:44
